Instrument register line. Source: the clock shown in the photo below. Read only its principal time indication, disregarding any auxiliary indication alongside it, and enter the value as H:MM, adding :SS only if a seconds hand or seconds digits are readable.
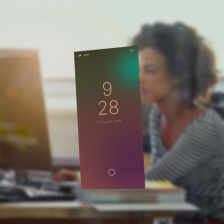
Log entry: 9:28
